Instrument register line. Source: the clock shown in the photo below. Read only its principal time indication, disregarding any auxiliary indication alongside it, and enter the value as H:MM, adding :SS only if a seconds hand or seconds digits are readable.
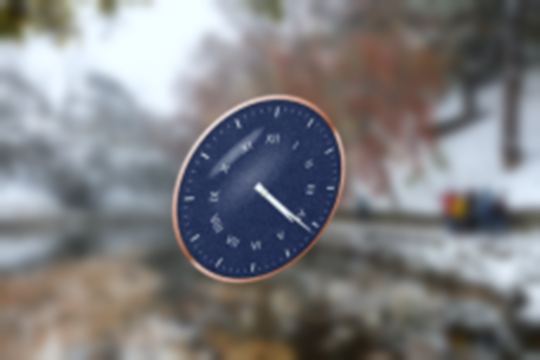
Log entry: 4:21
